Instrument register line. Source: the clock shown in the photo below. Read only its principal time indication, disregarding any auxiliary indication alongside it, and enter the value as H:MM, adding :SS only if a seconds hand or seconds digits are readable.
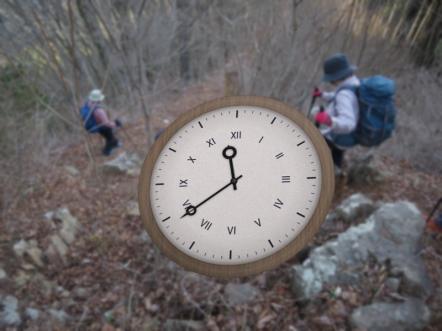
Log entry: 11:39
